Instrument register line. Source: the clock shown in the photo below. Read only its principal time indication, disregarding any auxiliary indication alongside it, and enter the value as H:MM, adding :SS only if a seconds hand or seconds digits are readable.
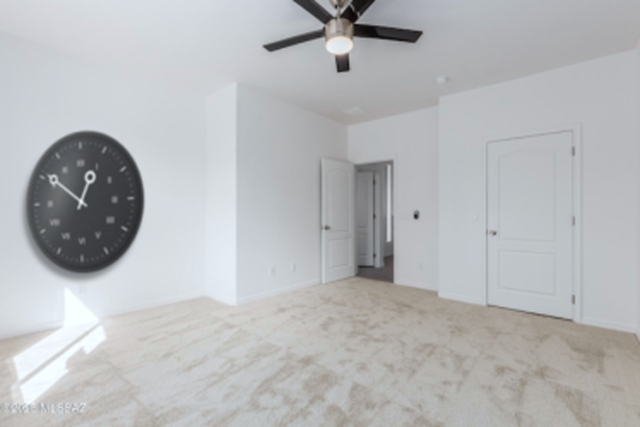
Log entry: 12:51
